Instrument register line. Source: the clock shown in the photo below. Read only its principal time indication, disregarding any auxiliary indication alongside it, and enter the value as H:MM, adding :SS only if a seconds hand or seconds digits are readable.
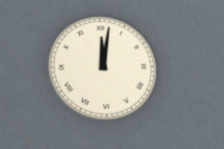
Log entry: 12:02
